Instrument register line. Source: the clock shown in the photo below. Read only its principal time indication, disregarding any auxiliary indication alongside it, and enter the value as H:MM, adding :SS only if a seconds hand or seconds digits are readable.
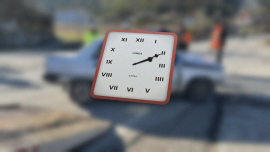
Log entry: 2:10
